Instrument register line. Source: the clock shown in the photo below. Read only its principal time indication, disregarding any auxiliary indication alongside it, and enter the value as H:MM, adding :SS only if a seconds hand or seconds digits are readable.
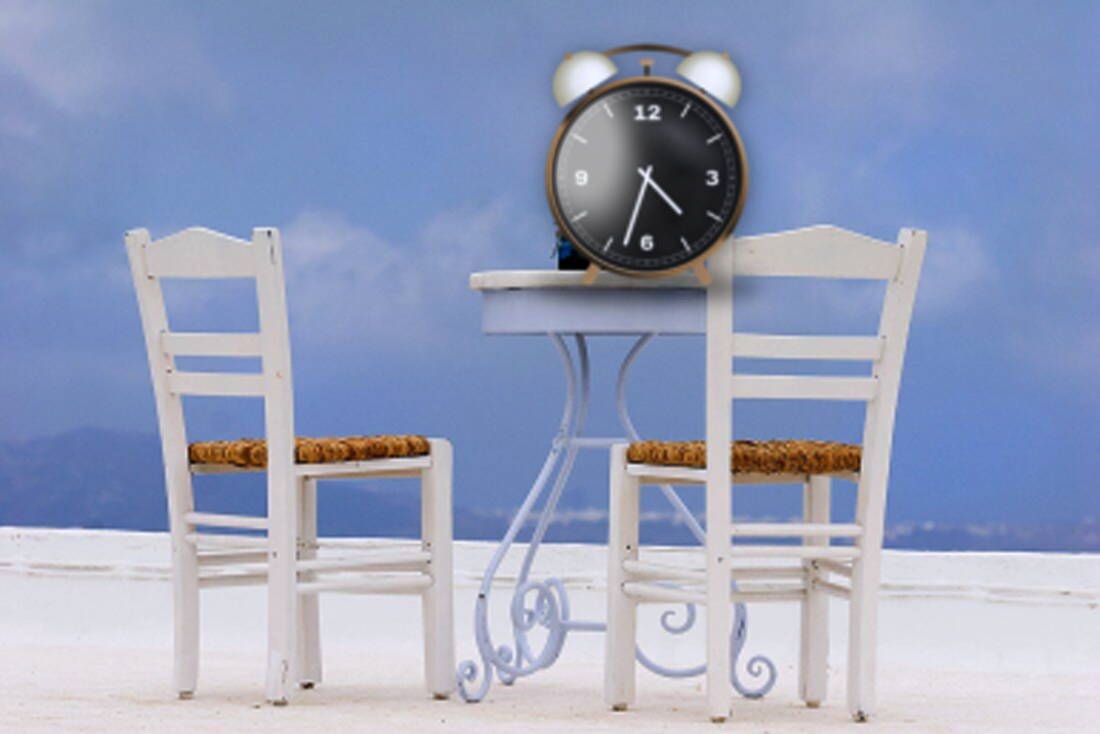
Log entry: 4:33
